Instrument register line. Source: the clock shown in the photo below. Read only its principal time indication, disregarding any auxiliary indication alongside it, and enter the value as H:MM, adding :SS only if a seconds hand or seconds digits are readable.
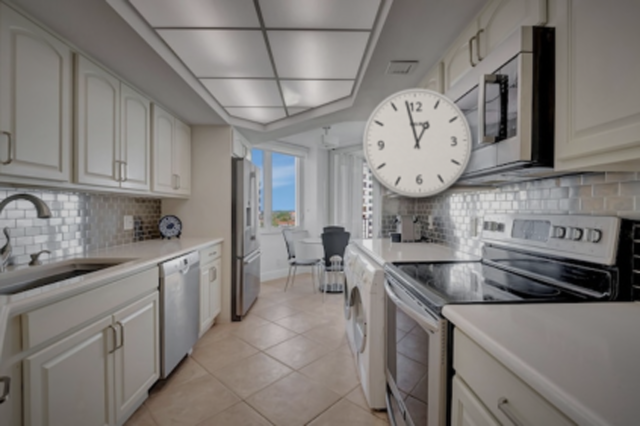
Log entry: 12:58
